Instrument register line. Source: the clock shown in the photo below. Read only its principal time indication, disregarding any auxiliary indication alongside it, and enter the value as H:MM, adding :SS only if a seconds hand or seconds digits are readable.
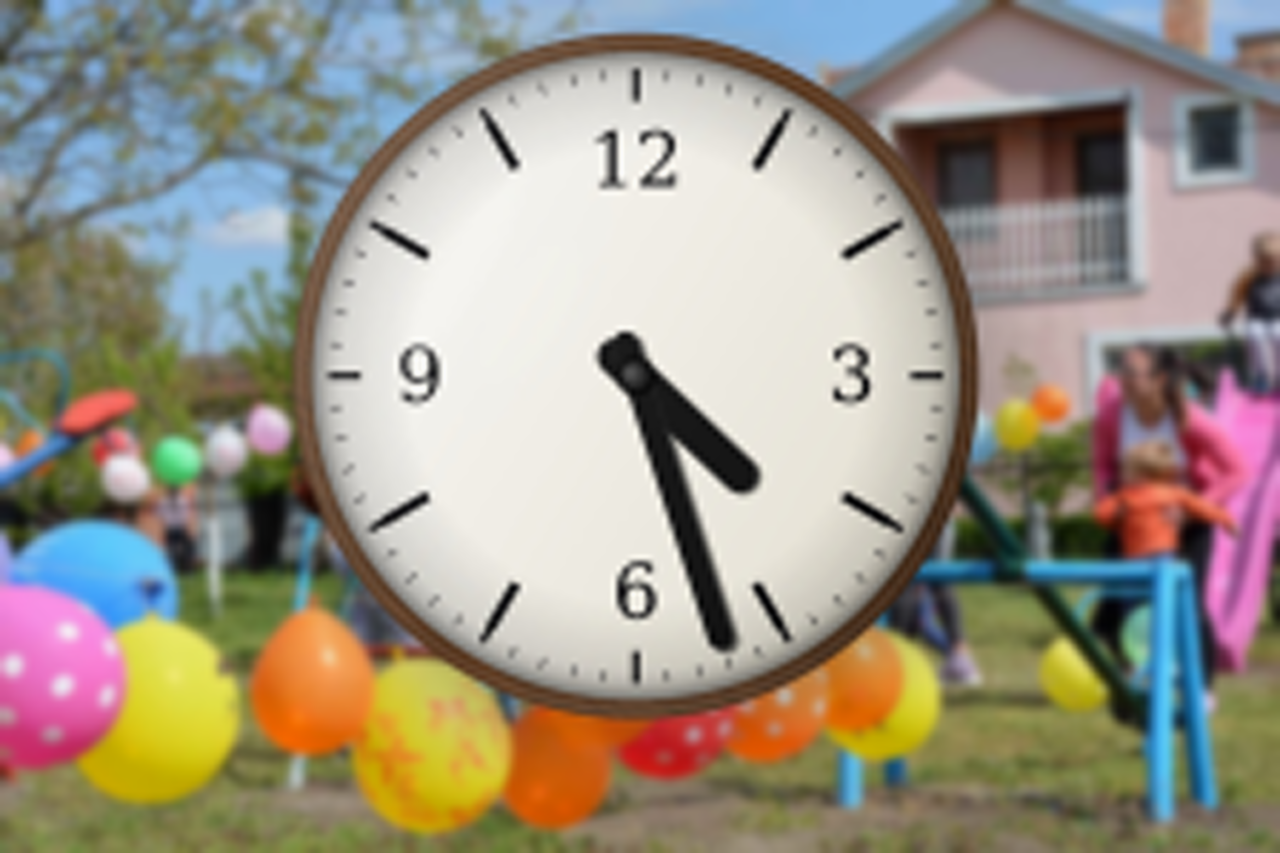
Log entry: 4:27
